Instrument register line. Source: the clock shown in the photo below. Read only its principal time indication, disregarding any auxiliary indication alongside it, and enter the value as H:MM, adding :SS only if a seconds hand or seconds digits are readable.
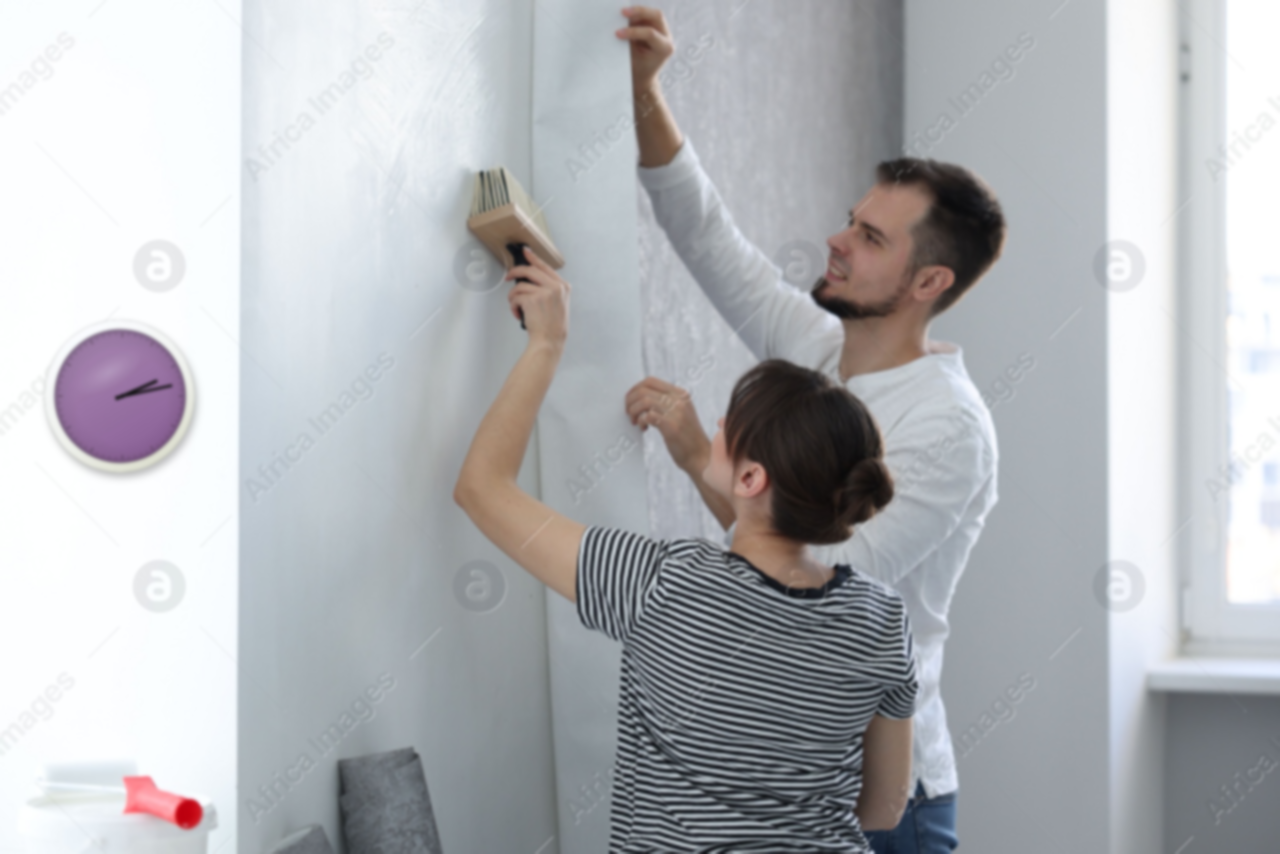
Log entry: 2:13
